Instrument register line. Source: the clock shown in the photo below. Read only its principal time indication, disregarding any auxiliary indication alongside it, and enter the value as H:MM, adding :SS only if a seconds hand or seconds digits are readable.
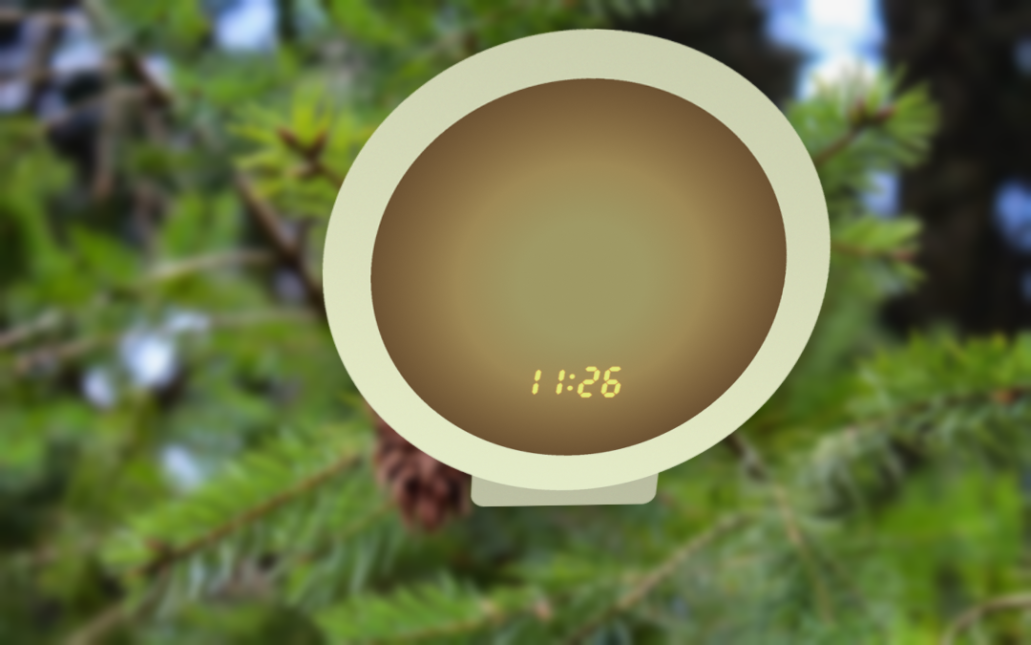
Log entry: 11:26
